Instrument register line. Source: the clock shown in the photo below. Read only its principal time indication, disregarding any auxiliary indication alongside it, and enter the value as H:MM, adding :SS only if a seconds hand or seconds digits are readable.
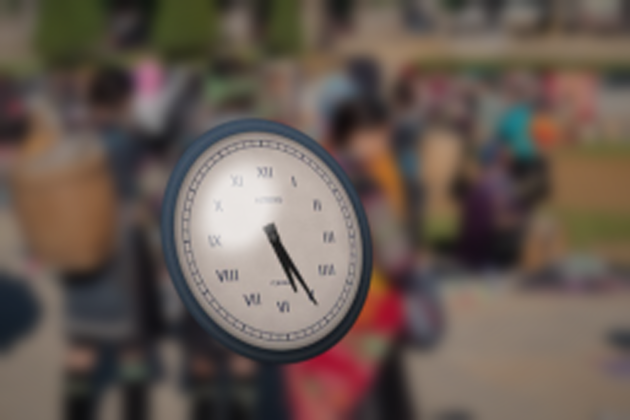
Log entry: 5:25
